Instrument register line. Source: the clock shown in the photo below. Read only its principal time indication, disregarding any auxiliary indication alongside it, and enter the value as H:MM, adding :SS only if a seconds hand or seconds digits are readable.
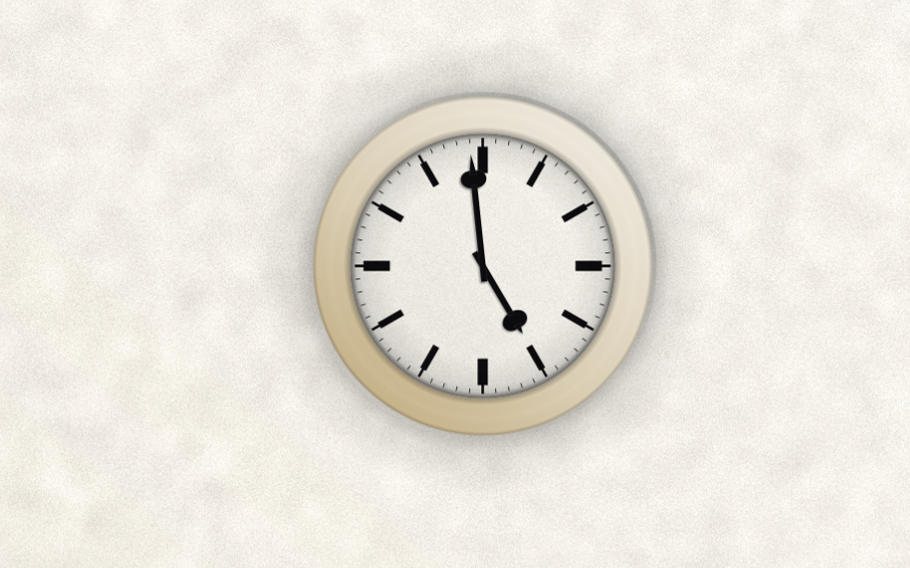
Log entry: 4:59
